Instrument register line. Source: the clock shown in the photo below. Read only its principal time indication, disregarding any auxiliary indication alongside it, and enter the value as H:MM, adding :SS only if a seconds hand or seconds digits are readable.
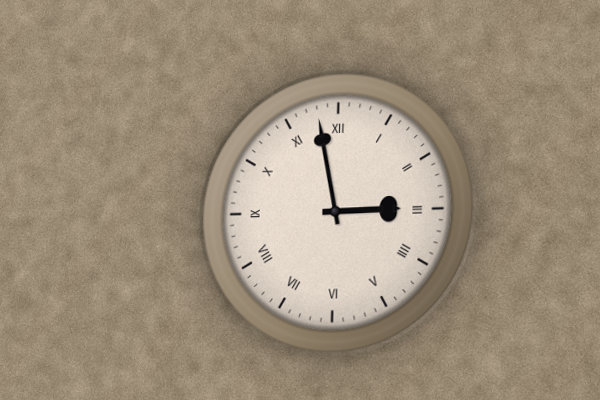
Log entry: 2:58
